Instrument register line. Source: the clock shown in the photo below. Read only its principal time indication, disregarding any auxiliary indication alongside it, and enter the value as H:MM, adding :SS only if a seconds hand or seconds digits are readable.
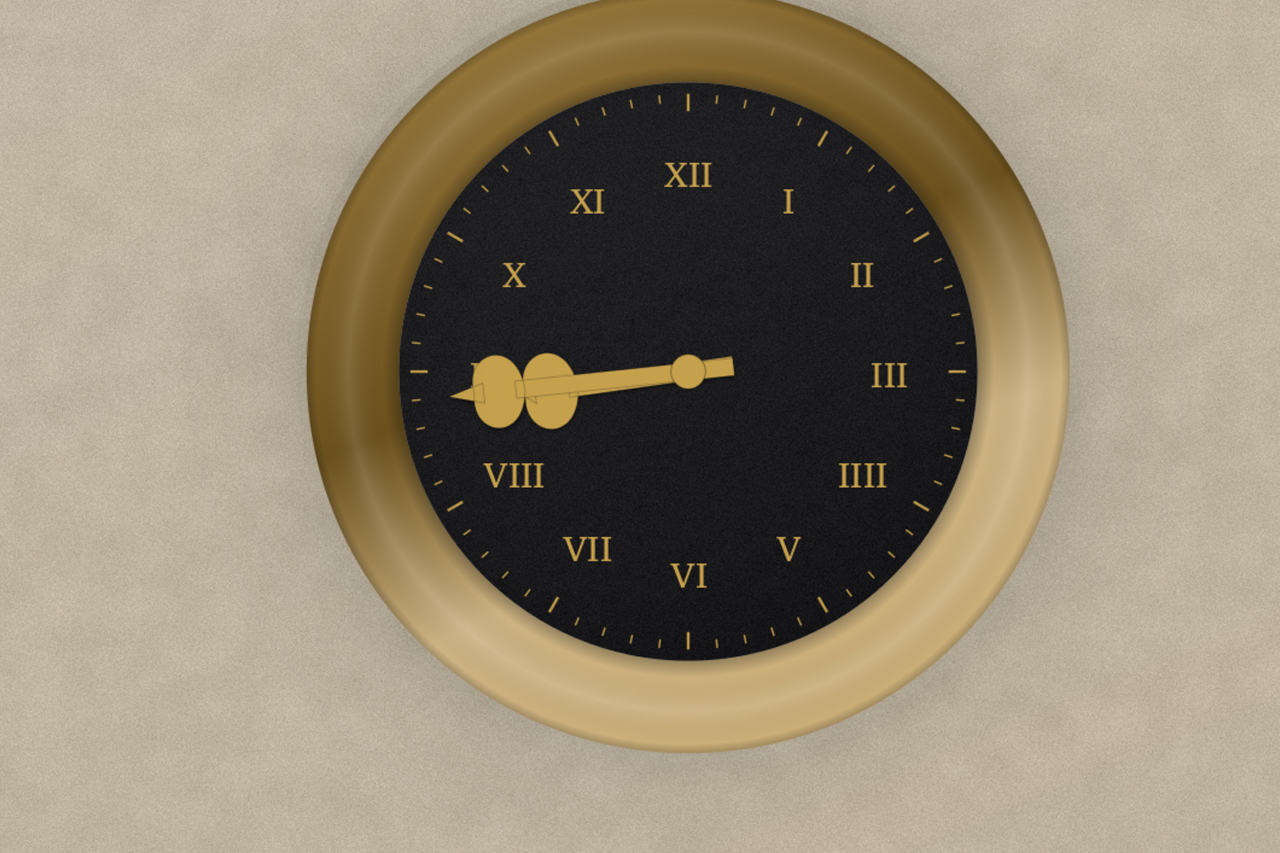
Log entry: 8:44
